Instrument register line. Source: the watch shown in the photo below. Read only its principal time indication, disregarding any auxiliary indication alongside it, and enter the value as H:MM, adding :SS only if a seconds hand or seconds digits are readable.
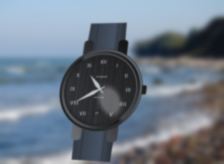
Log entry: 10:40
